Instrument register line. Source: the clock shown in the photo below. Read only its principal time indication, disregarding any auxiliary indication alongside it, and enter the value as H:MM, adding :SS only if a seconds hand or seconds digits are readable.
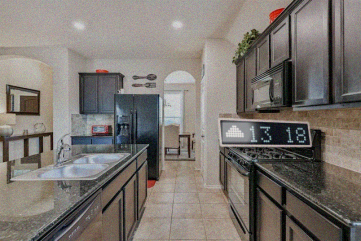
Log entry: 13:18
